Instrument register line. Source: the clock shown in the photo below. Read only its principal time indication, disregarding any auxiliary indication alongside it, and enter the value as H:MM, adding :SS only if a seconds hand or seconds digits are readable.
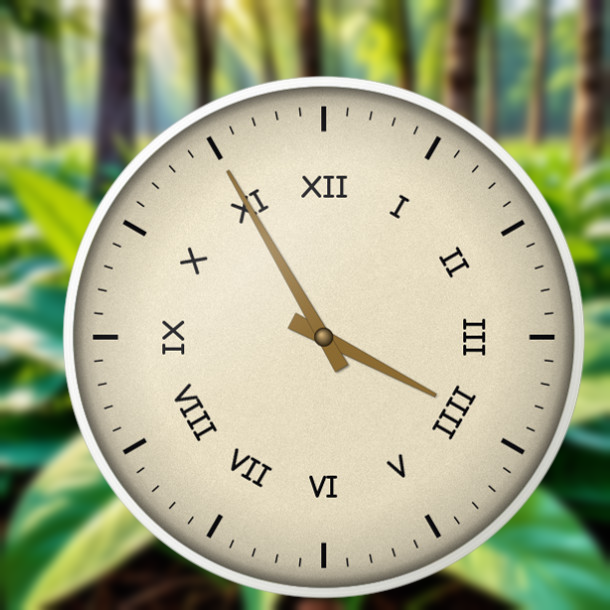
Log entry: 3:55
